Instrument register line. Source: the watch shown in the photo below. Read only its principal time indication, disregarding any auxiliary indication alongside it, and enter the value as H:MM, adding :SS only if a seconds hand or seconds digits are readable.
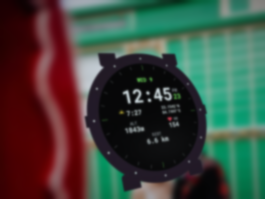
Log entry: 12:45
